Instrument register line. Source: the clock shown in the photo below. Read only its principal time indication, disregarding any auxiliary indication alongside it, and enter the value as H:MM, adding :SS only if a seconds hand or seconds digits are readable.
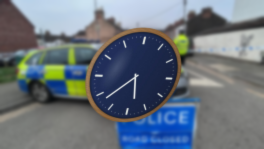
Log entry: 5:38
